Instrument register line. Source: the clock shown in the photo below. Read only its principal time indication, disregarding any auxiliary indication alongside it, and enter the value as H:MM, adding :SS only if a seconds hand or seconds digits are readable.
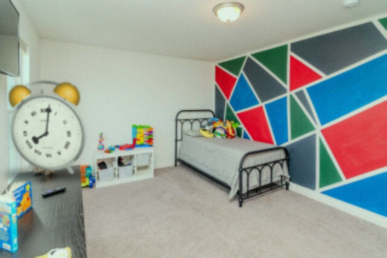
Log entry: 8:02
